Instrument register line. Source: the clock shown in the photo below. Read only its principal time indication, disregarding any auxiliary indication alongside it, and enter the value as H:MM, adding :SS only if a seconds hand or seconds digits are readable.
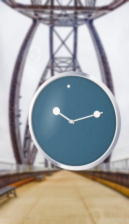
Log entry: 10:13
